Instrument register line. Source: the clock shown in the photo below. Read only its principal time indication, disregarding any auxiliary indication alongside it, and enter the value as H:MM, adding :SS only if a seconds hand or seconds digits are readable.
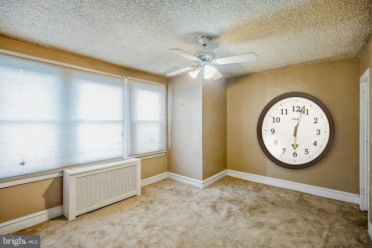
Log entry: 6:03
